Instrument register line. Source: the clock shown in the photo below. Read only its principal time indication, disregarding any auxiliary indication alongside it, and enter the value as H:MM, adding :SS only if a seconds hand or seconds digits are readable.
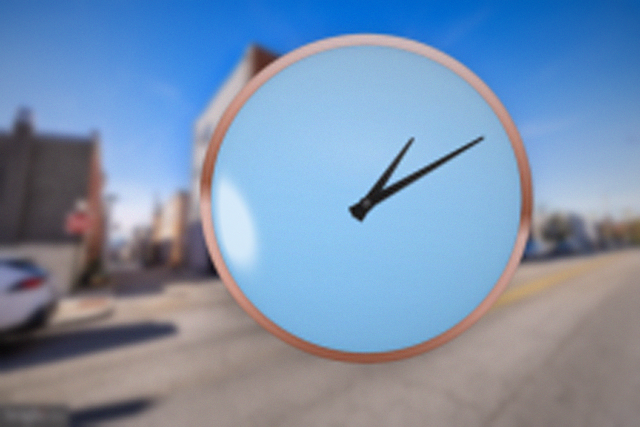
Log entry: 1:10
